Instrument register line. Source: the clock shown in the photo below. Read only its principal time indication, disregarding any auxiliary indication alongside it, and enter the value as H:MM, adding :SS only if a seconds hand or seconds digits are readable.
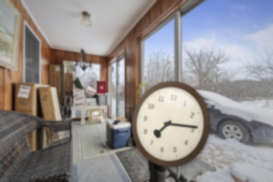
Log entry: 7:14
